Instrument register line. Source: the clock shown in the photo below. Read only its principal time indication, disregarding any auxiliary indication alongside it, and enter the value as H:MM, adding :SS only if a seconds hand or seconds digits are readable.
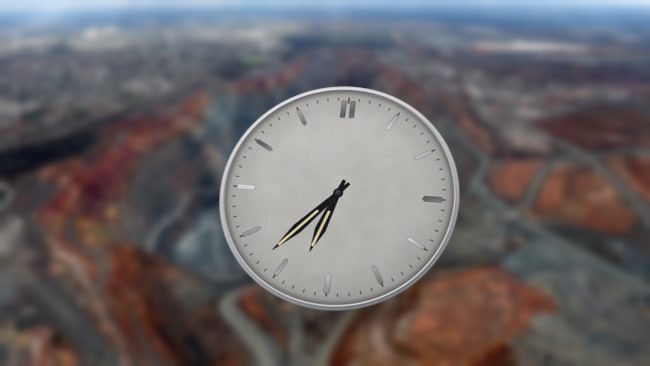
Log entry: 6:37
